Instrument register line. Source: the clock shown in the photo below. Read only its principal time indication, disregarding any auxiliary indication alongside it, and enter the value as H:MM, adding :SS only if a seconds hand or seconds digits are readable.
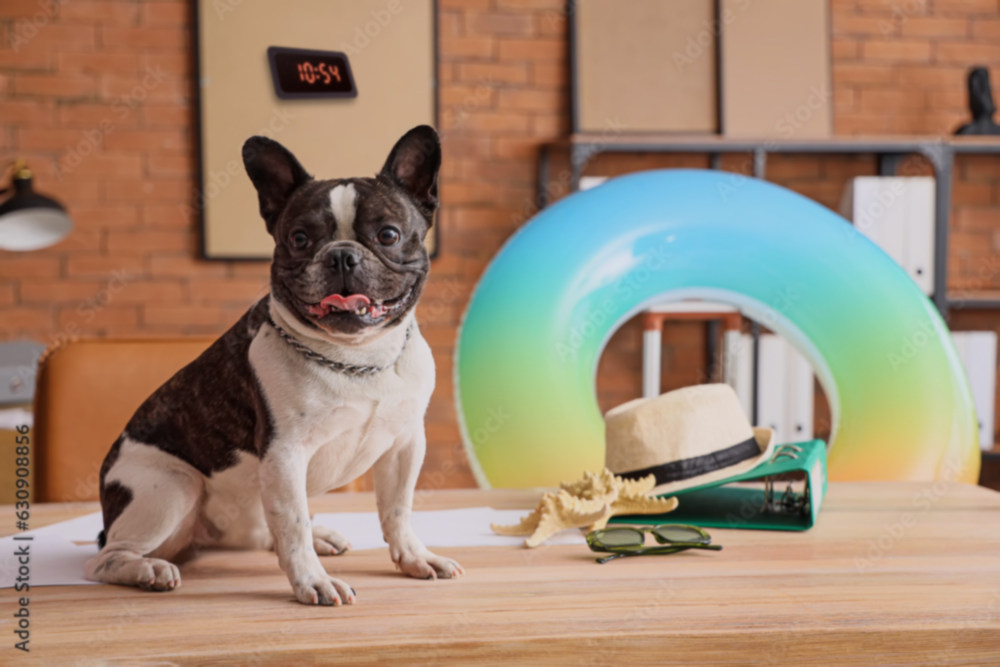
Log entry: 10:54
